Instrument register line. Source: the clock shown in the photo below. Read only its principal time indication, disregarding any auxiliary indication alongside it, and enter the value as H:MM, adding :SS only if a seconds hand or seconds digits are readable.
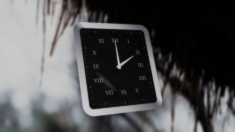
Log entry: 2:00
